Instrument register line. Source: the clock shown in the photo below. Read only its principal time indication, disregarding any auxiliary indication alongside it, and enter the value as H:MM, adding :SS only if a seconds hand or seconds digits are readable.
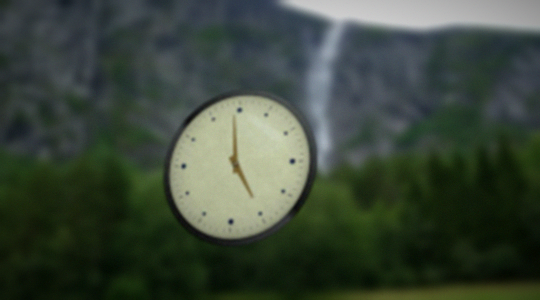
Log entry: 4:59
